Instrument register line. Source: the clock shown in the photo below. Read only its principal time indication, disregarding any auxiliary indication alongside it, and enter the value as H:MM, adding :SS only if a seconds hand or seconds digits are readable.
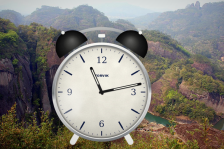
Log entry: 11:13
